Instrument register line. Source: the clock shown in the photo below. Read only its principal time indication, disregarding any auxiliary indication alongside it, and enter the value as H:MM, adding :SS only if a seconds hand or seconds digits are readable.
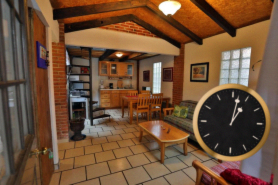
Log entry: 1:02
